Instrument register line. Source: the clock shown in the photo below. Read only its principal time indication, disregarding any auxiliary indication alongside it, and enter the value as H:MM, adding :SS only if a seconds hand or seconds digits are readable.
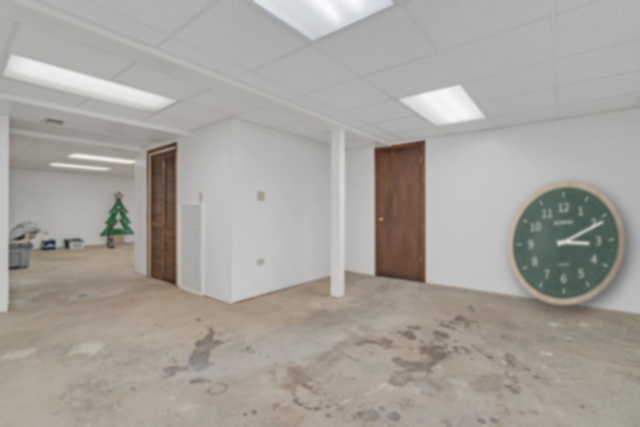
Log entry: 3:11
